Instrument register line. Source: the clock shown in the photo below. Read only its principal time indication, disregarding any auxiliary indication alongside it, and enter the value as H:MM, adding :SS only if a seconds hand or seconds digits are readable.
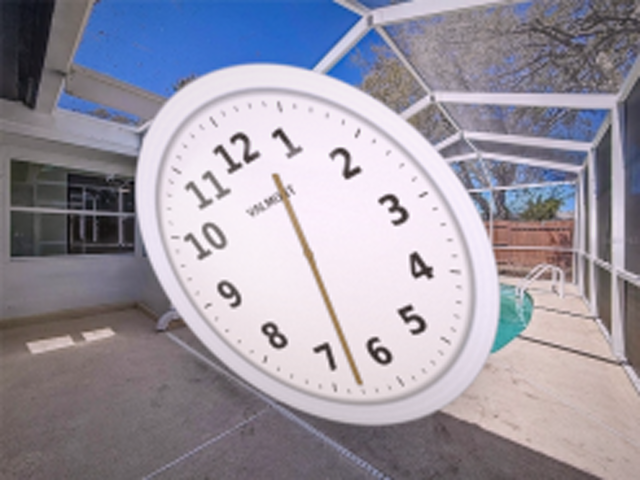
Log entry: 12:33
